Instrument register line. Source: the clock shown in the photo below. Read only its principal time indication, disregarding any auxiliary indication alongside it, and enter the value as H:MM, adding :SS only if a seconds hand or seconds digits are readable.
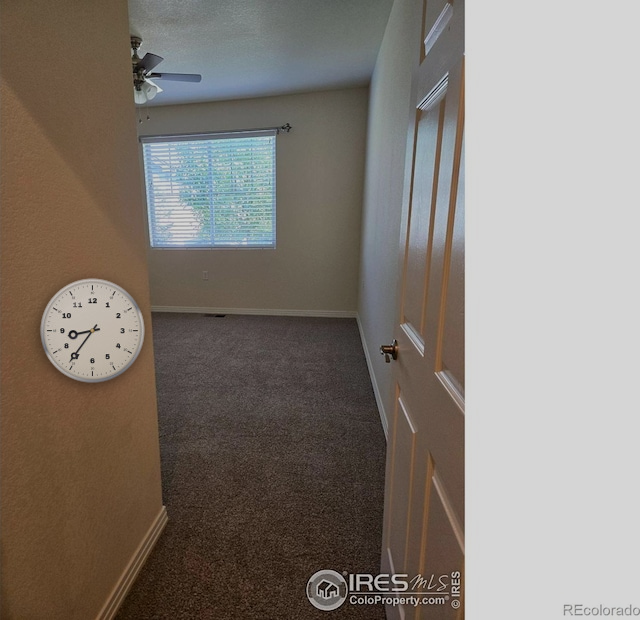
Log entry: 8:36
